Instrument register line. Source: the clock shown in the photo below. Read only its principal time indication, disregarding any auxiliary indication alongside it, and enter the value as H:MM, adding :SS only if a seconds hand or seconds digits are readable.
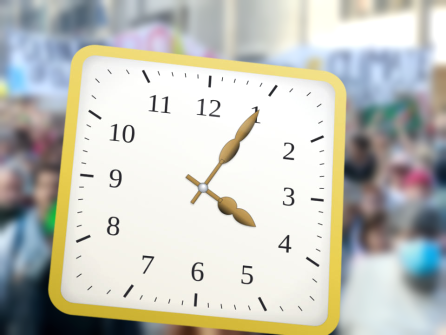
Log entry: 4:05
